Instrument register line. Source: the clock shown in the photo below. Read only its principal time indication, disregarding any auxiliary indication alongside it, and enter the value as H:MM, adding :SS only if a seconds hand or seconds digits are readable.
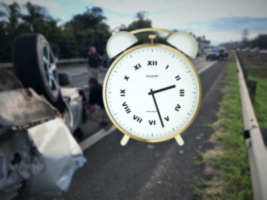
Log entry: 2:27
